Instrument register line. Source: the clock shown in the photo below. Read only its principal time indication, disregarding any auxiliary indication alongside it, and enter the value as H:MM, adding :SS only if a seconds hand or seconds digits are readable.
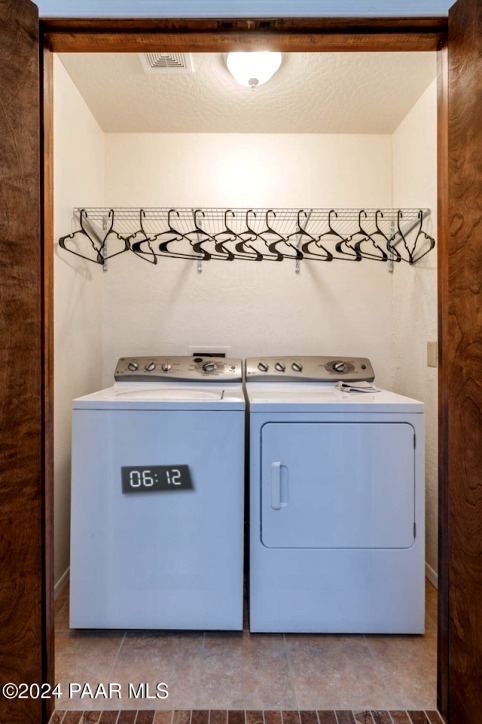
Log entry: 6:12
